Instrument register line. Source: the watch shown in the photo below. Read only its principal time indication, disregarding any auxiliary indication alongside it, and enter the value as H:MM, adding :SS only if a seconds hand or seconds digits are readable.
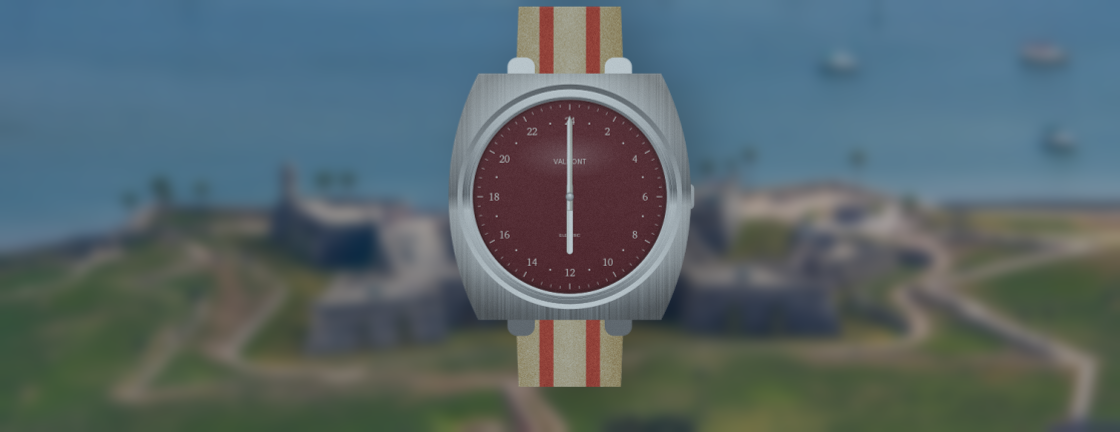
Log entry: 12:00
